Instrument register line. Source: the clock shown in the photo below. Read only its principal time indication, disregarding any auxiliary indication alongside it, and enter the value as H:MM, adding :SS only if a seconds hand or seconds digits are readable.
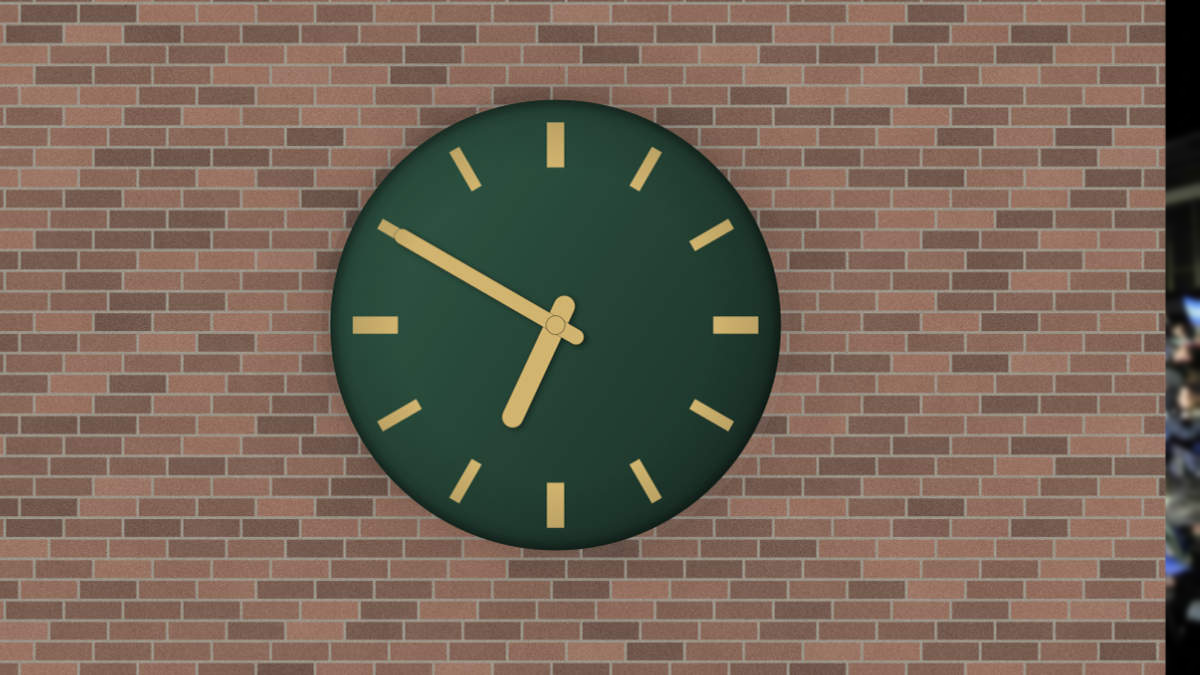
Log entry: 6:50
